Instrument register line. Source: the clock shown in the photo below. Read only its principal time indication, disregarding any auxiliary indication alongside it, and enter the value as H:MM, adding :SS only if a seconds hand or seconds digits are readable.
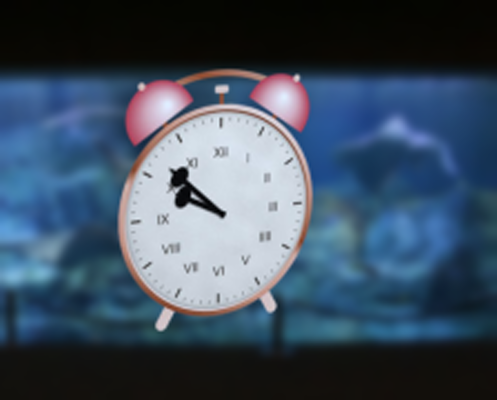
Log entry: 9:52
